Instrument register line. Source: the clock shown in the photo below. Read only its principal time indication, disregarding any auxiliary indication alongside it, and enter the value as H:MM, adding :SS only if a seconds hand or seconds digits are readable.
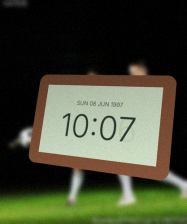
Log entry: 10:07
